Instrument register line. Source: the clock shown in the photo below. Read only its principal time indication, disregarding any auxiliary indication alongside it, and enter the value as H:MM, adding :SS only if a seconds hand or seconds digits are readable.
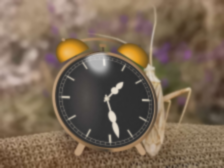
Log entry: 1:28
